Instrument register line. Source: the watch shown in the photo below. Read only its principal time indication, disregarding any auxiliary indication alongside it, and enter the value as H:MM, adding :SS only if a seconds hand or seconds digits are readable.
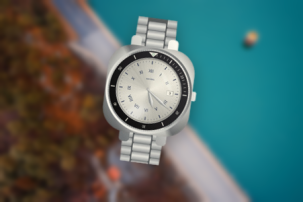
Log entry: 5:21
